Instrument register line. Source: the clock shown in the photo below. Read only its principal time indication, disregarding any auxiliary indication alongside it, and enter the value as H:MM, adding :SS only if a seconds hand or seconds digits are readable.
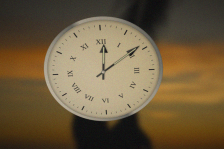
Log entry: 12:09
